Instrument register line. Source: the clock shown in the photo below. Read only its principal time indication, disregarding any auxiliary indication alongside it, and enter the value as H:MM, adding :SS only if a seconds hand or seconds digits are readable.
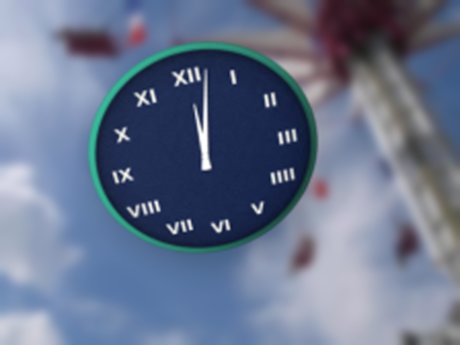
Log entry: 12:02
